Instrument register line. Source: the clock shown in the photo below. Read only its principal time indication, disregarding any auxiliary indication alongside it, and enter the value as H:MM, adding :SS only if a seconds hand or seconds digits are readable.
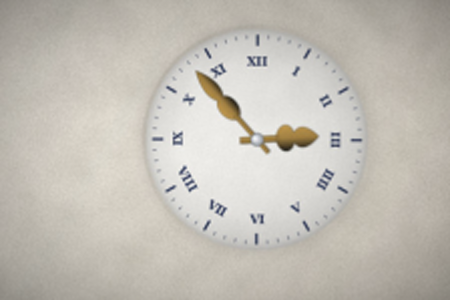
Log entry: 2:53
